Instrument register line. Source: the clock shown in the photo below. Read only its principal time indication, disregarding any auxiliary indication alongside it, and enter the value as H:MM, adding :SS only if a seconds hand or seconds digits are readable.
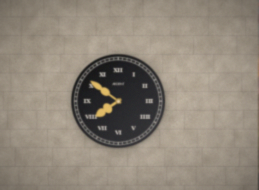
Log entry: 7:51
